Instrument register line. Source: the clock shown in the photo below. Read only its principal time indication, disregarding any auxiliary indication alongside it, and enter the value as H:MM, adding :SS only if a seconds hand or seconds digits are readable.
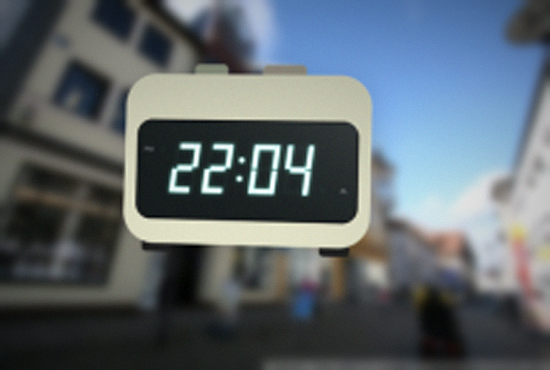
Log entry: 22:04
